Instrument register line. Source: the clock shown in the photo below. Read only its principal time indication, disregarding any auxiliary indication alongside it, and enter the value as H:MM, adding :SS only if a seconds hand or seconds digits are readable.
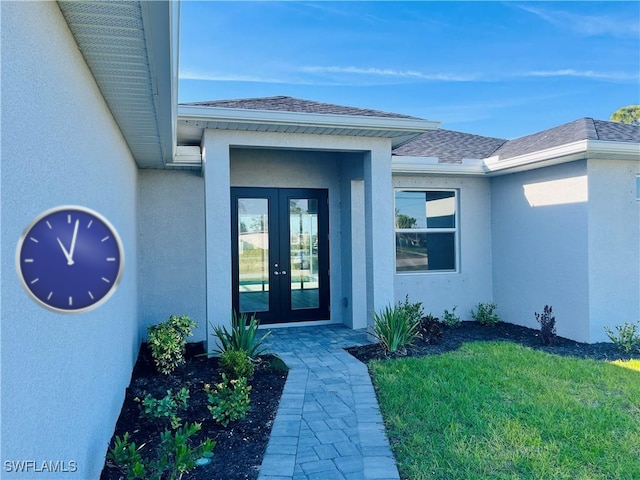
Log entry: 11:02
